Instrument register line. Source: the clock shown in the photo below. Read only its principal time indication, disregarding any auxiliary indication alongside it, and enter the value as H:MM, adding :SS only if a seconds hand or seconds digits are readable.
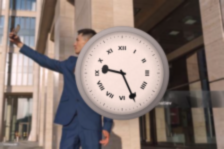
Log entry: 9:26
